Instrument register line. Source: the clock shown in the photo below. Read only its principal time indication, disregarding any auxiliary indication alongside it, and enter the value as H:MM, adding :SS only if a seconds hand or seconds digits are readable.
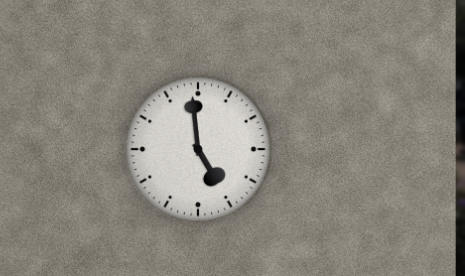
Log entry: 4:59
